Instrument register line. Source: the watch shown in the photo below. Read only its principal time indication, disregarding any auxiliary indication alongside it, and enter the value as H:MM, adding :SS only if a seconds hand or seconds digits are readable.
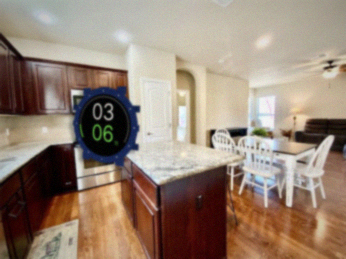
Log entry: 3:06
